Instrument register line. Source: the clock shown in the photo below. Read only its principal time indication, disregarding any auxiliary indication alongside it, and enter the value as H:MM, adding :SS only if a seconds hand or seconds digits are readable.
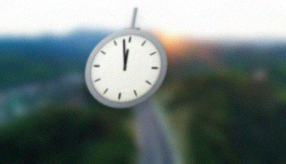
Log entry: 11:58
